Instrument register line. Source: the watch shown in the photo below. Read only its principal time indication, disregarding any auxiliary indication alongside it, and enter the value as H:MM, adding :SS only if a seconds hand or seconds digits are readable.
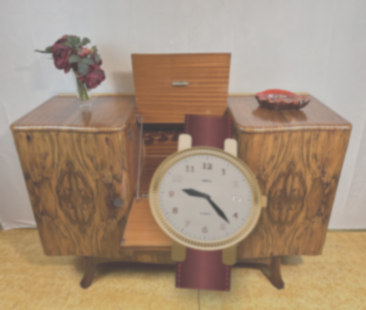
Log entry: 9:23
